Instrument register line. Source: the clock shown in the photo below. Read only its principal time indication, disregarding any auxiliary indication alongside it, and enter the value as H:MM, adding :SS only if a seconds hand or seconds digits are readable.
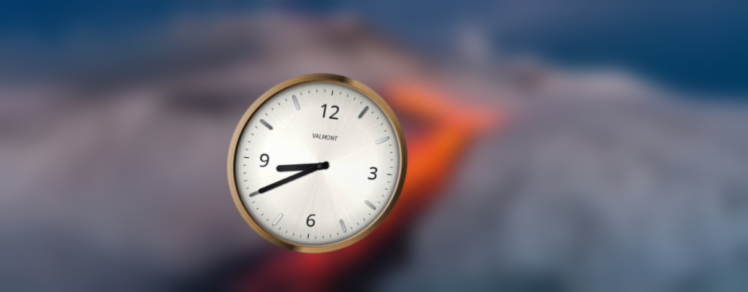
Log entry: 8:40
